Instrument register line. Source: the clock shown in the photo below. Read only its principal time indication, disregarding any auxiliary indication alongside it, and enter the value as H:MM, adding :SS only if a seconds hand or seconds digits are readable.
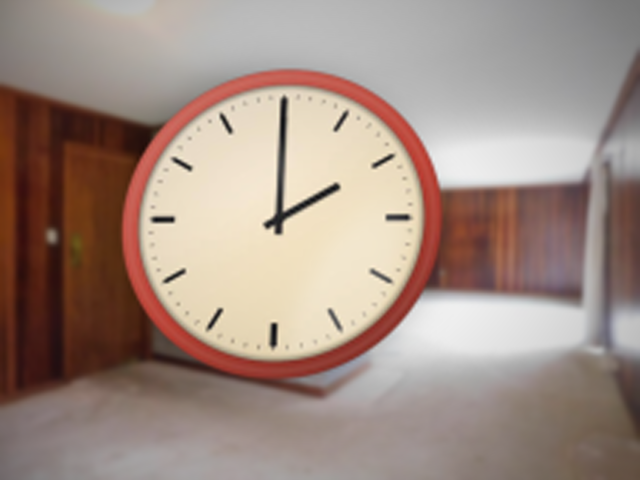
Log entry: 2:00
